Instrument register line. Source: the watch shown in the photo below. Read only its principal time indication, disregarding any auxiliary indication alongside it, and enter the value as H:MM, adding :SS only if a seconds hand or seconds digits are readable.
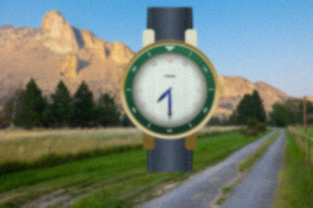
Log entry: 7:30
